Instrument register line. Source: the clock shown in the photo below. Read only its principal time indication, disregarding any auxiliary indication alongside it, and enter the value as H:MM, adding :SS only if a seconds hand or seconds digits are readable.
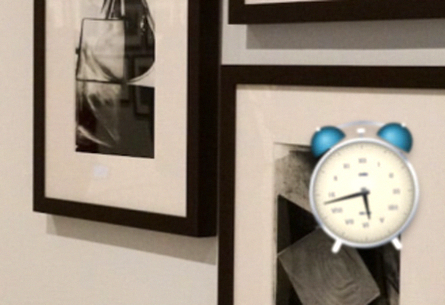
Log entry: 5:43
